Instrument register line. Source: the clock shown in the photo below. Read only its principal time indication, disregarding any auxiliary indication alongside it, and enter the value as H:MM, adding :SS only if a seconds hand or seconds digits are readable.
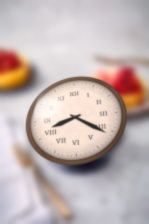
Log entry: 8:21
